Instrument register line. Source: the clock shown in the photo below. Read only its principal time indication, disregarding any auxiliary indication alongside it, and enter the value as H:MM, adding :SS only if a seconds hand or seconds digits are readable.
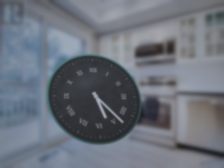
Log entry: 5:23
